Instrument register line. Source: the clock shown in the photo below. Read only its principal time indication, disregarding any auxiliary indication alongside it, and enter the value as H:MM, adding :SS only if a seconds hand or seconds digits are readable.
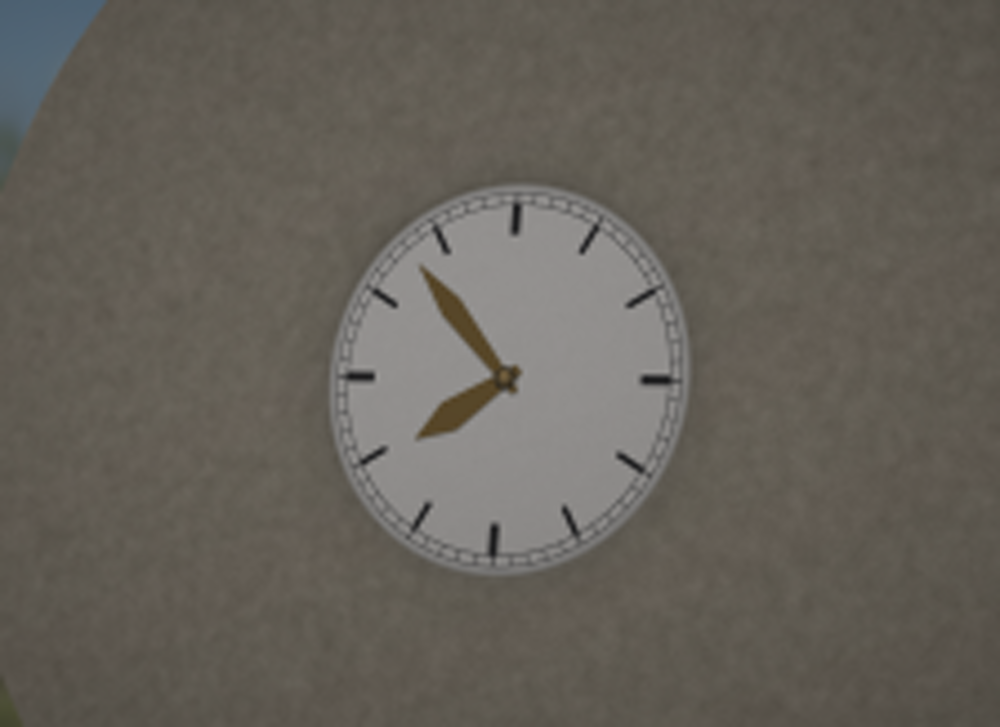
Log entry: 7:53
